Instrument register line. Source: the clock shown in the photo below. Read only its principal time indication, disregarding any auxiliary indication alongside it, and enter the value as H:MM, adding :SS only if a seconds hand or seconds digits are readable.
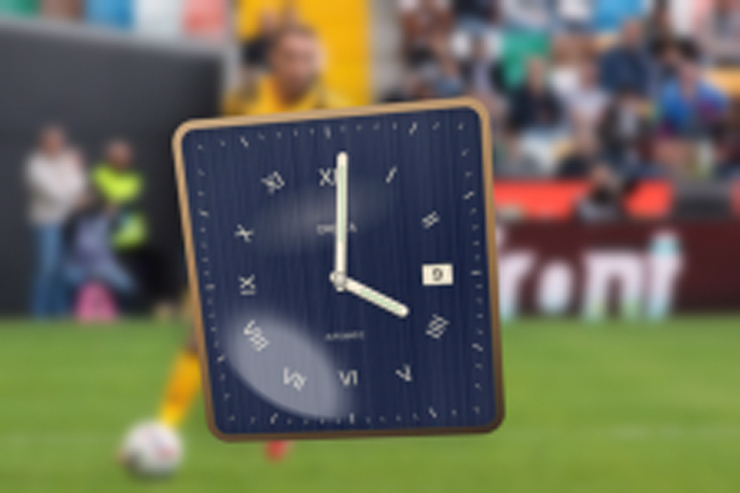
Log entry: 4:01
